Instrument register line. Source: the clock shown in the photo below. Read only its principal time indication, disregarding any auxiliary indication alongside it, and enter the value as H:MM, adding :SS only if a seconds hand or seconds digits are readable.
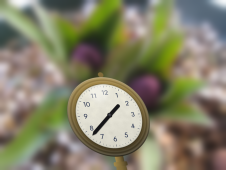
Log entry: 1:38
